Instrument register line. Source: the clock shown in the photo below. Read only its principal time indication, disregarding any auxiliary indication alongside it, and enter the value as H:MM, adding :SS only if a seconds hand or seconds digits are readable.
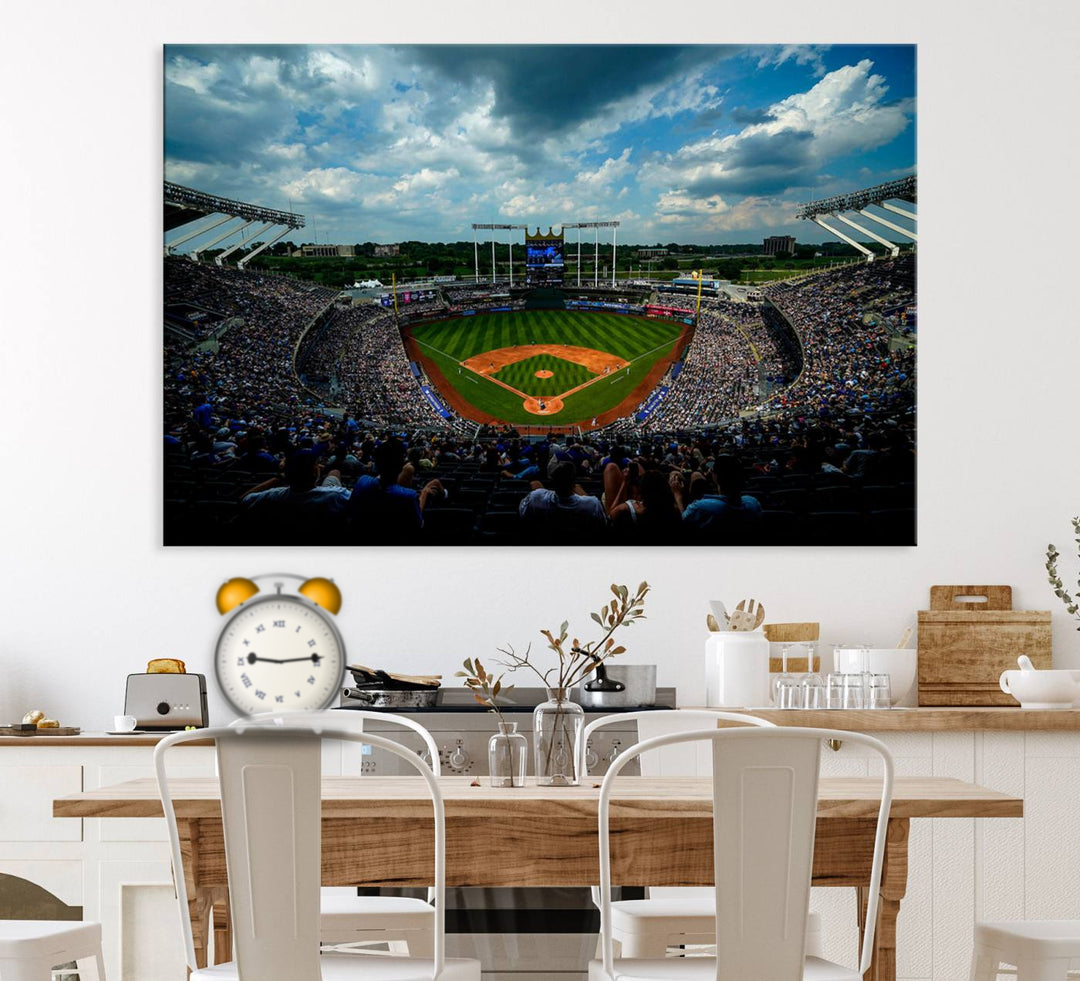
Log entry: 9:14
